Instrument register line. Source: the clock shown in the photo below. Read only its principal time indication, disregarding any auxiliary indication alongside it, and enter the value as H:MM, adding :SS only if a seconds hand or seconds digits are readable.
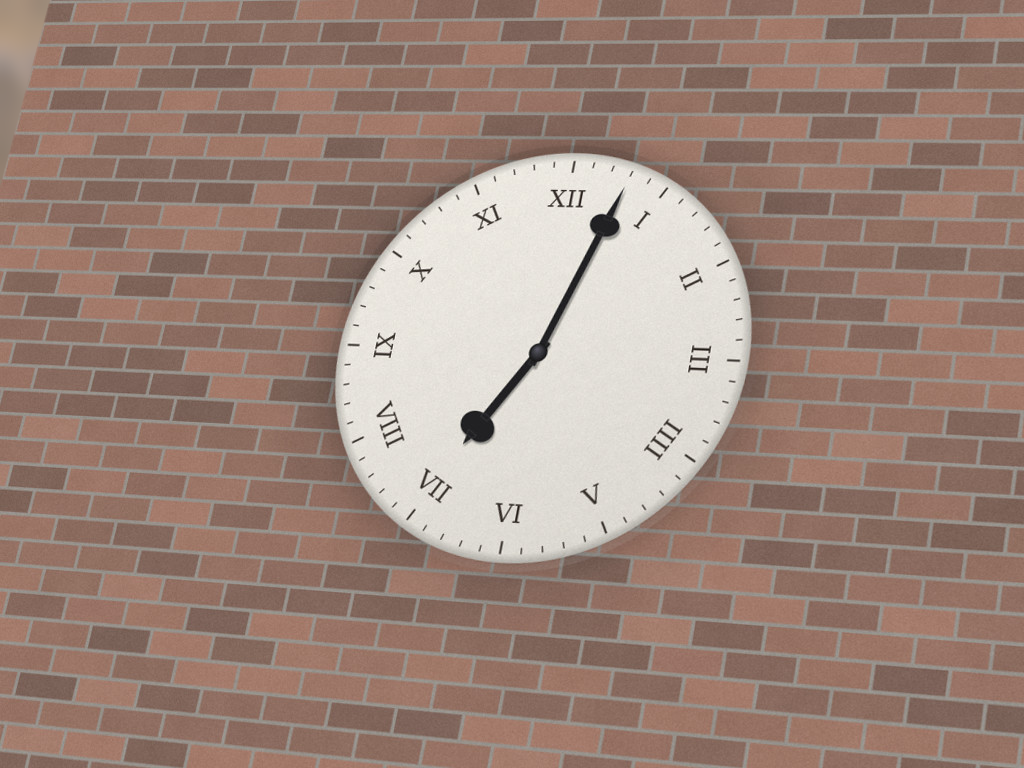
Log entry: 7:03
